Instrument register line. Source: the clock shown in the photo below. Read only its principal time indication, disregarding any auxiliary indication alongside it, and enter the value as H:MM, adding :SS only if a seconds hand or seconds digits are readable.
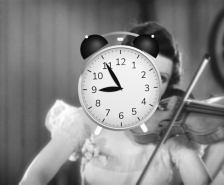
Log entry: 8:55
